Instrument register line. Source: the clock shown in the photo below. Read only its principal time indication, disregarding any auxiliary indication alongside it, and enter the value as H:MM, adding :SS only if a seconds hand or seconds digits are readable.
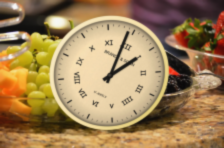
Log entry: 12:59
